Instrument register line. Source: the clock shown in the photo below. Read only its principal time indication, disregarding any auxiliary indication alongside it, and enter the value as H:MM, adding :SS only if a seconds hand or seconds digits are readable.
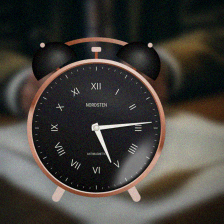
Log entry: 5:14
